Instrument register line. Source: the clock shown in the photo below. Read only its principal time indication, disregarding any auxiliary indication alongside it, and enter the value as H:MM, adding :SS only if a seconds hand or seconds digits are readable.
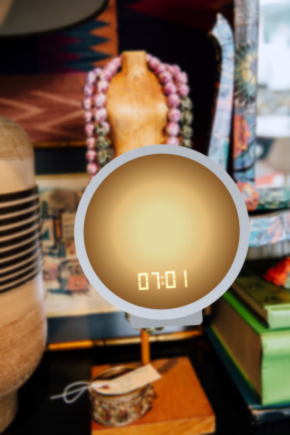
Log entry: 7:01
